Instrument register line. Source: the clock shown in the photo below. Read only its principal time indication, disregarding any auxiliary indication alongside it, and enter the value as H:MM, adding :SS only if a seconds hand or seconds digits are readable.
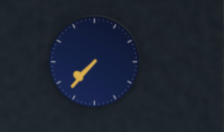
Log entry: 7:37
